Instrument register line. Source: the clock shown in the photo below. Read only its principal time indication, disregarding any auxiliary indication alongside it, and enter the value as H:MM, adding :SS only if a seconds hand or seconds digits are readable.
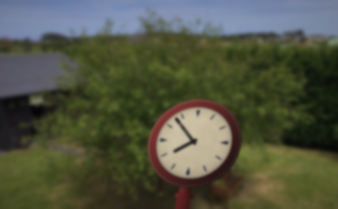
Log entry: 7:53
